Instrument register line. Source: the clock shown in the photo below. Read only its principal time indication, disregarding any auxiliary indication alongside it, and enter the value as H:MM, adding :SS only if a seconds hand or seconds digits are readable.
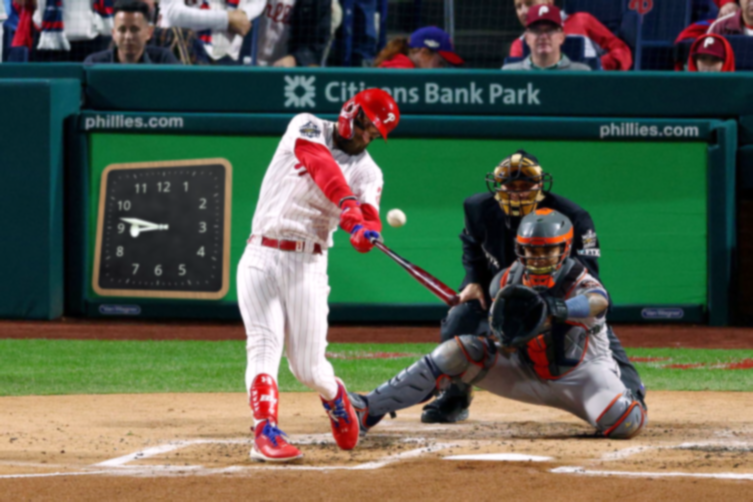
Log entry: 8:47
